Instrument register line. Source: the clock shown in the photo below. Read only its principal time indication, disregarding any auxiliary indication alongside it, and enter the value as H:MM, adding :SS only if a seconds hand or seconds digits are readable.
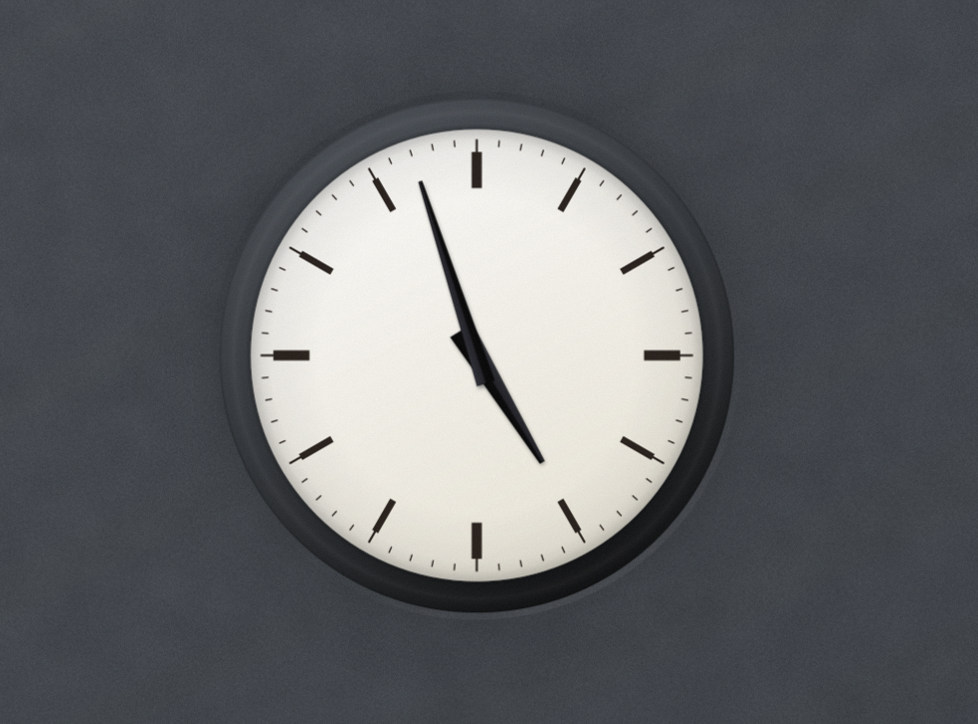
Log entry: 4:57
